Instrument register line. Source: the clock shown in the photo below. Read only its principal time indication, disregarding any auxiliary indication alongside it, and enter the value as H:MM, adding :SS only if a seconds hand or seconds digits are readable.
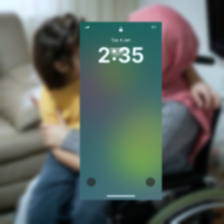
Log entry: 2:35
